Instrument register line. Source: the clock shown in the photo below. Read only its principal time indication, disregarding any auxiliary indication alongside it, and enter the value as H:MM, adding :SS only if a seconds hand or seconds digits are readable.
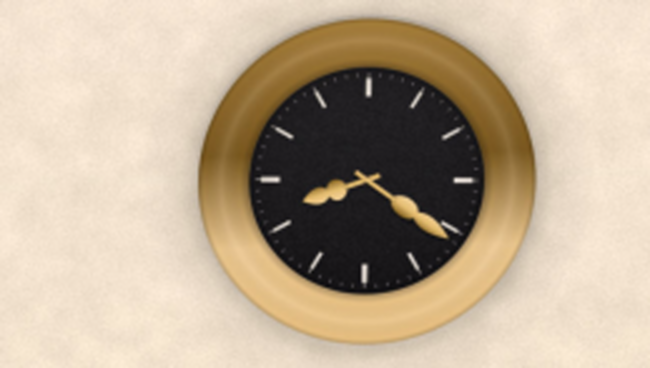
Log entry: 8:21
